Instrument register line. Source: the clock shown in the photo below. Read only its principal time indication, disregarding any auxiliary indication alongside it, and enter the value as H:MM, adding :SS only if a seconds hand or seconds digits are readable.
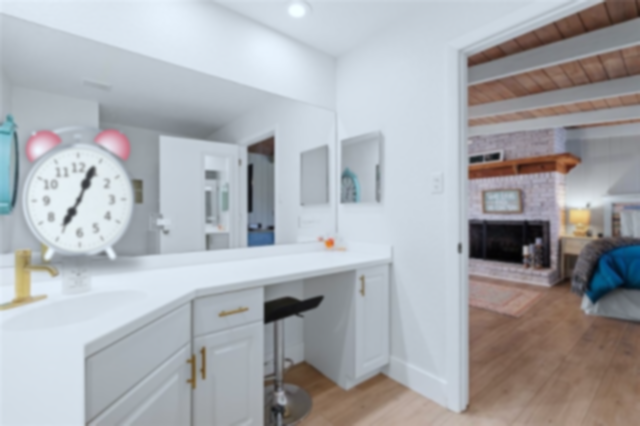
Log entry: 7:04
